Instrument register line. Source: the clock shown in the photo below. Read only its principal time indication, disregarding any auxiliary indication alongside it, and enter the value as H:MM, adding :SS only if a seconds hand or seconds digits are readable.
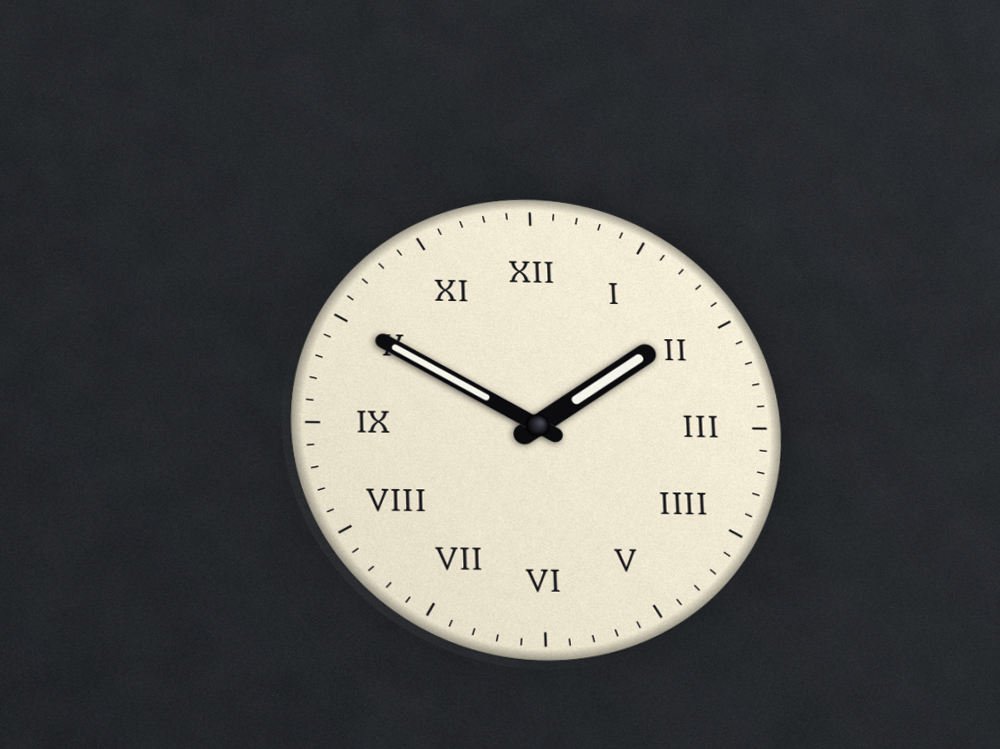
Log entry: 1:50
